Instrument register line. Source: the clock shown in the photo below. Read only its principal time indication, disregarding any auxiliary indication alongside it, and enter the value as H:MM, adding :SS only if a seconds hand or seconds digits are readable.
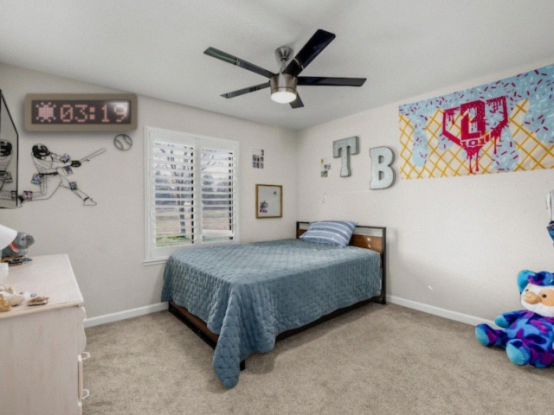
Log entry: 3:19
